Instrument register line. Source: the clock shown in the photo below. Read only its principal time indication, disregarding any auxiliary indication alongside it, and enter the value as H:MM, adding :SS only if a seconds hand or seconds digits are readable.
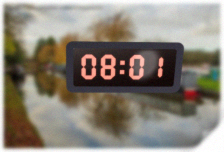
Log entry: 8:01
